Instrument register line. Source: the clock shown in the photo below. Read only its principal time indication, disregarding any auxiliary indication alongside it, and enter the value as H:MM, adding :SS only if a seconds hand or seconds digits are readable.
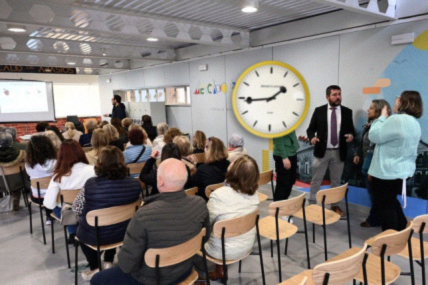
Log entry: 1:44
